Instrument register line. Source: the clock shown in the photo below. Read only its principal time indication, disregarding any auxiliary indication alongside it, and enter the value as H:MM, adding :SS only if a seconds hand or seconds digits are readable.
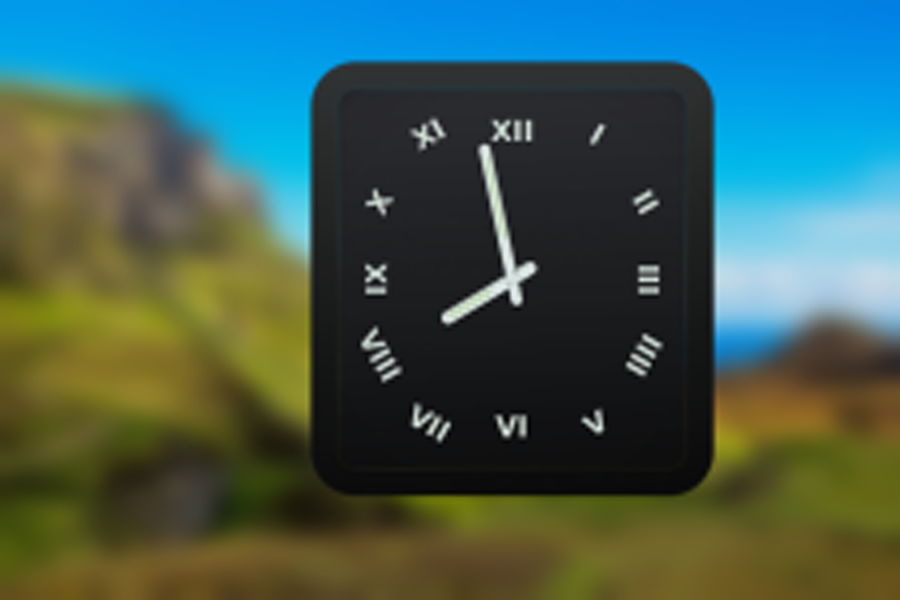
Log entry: 7:58
